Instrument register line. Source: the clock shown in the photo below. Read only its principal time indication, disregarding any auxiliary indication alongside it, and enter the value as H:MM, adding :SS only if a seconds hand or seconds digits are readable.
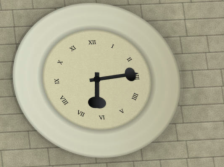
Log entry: 6:14
